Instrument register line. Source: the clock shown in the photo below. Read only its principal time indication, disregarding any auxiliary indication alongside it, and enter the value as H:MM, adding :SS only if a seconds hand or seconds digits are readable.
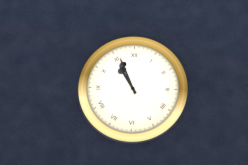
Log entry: 10:56
